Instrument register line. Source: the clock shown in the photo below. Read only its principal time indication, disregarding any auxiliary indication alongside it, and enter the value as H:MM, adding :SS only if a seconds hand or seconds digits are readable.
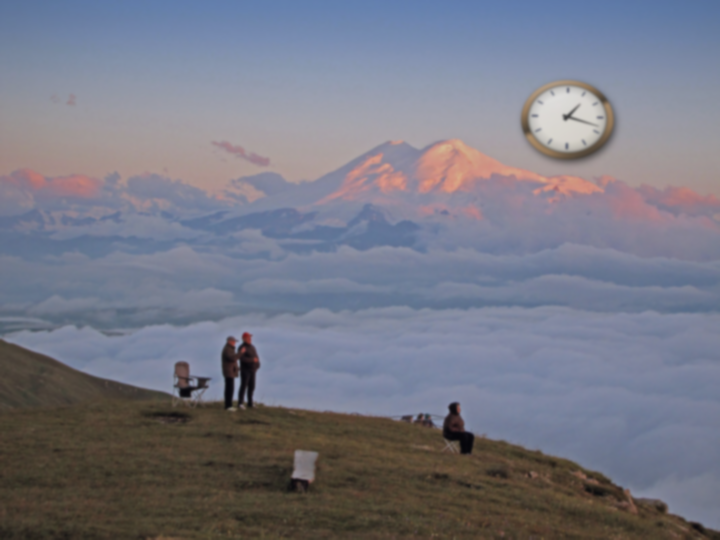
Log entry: 1:18
